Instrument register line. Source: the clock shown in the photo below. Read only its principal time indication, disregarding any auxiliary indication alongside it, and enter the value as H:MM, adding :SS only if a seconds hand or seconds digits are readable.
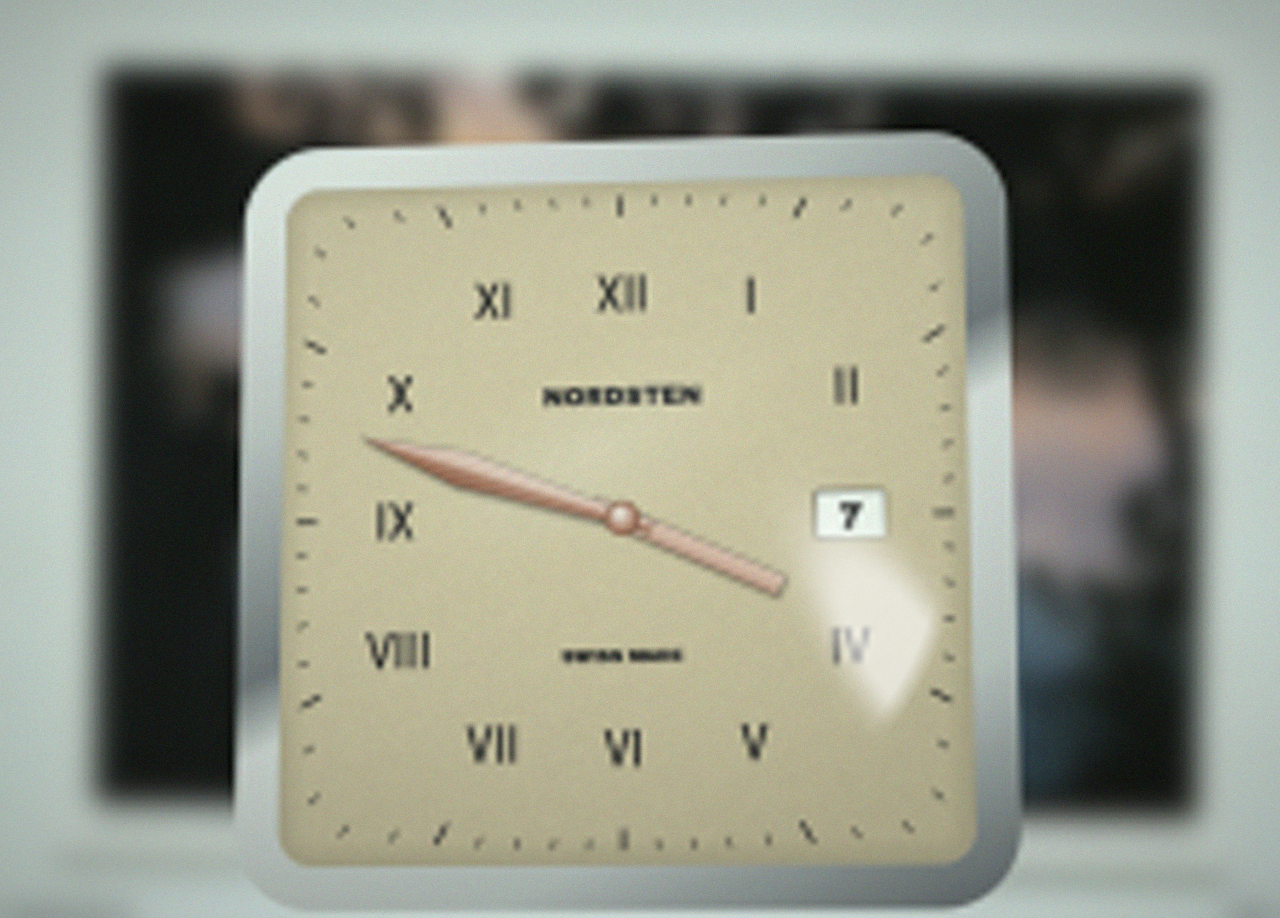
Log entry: 3:48
